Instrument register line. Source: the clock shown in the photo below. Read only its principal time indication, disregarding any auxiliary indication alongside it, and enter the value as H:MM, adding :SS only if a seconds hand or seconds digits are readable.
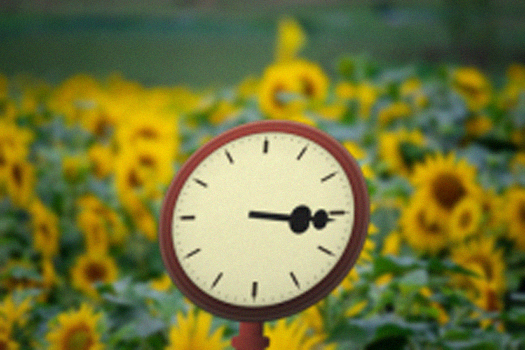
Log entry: 3:16
